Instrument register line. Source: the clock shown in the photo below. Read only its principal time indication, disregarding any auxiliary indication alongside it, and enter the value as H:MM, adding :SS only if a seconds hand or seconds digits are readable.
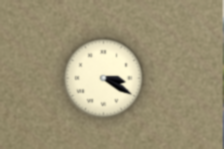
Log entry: 3:20
